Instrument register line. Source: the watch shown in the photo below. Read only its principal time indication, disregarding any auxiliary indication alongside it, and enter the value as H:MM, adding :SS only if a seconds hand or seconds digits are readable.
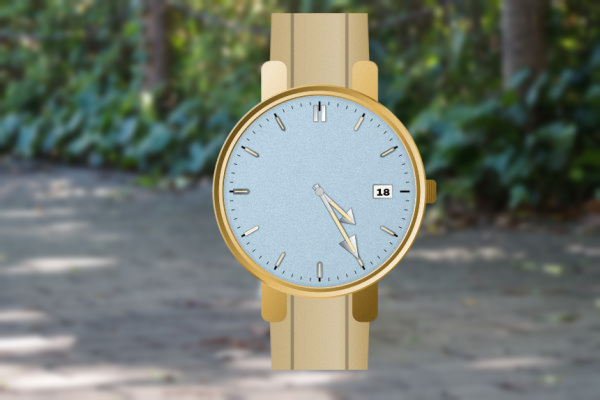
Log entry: 4:25
